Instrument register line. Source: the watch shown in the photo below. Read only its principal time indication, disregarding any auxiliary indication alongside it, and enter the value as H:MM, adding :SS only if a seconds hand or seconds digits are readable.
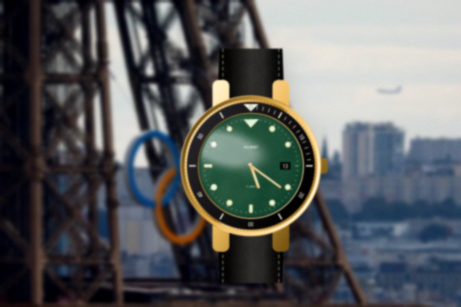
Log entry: 5:21
